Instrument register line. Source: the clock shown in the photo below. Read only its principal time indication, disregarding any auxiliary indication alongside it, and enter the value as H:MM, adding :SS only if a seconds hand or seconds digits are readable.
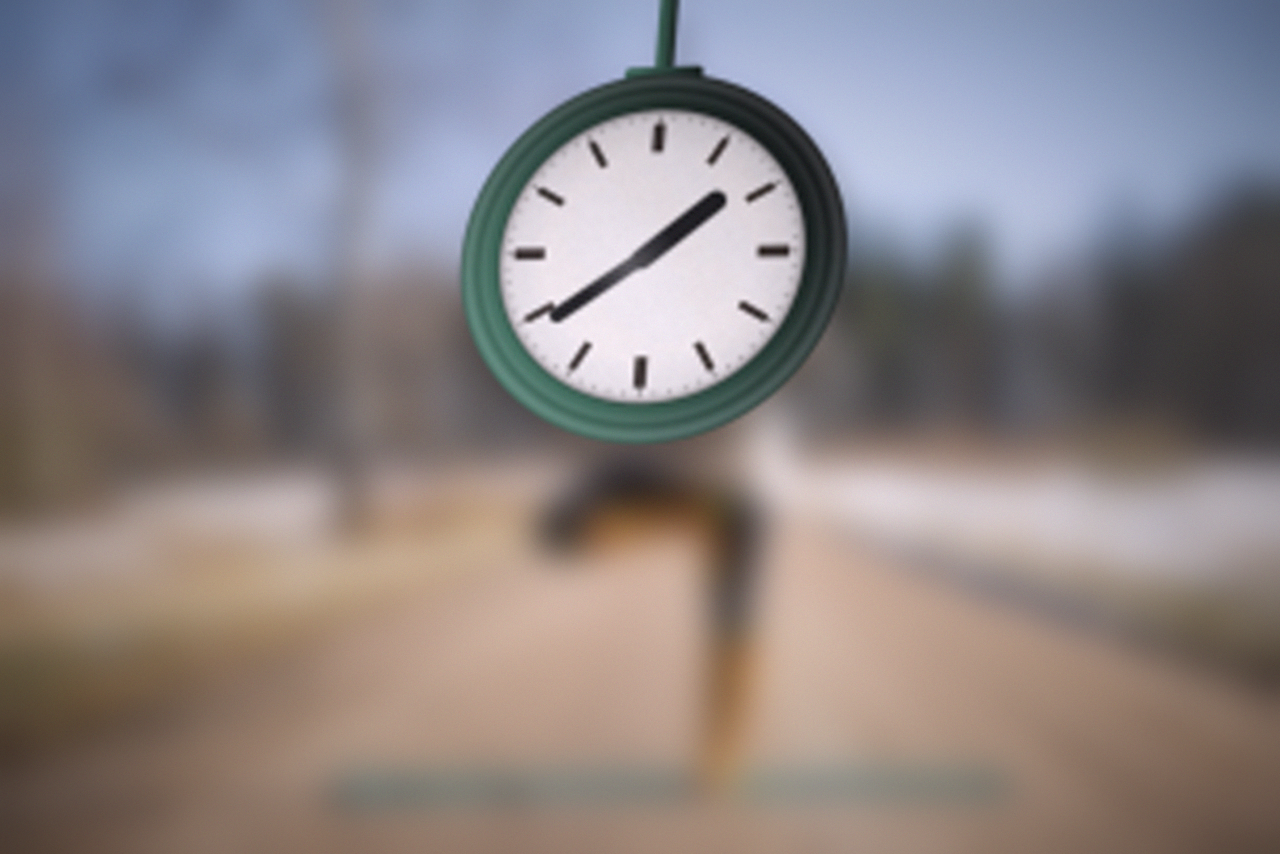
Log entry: 1:39
